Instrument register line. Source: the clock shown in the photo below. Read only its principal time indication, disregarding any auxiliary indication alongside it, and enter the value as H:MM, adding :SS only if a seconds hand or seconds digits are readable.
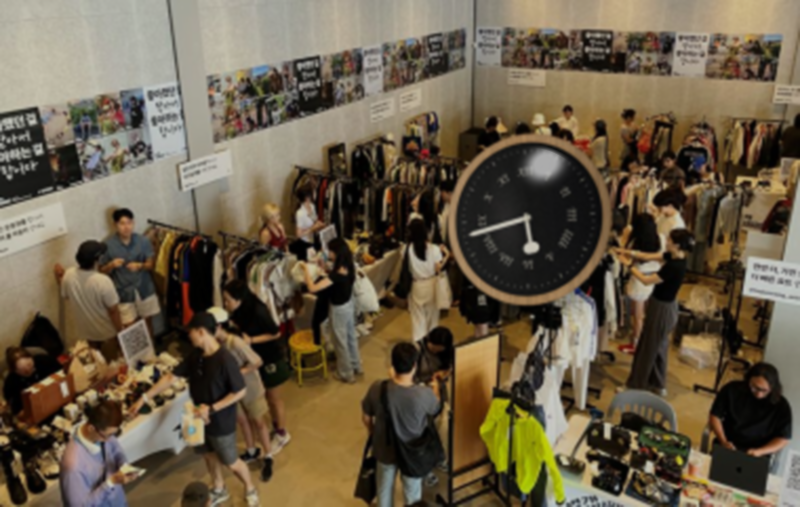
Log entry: 5:43
